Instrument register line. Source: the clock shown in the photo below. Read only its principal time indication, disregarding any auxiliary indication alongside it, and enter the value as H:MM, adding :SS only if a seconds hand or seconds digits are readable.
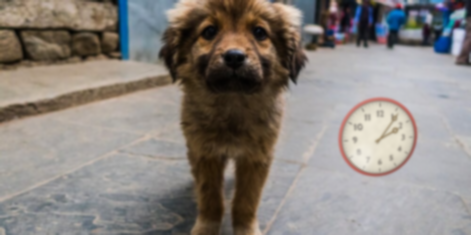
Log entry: 2:06
